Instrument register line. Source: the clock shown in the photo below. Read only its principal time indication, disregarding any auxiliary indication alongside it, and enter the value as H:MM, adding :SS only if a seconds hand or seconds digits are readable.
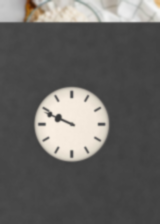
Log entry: 9:49
